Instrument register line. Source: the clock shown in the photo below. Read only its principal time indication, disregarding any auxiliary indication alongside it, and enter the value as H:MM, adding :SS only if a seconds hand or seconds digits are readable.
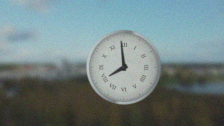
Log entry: 7:59
